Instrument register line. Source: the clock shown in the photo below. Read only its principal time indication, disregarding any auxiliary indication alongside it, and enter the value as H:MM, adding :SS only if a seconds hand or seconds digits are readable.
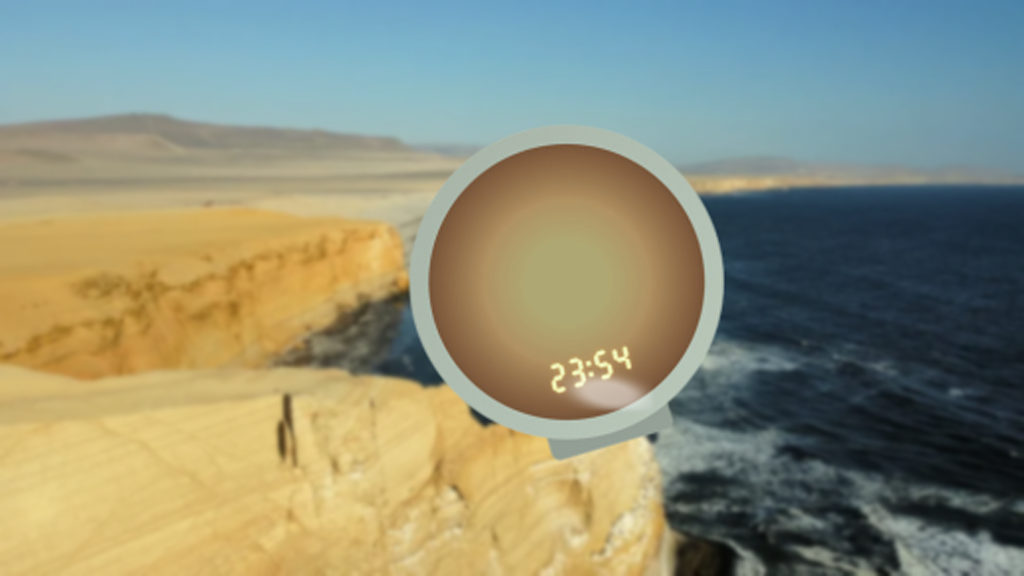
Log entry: 23:54
